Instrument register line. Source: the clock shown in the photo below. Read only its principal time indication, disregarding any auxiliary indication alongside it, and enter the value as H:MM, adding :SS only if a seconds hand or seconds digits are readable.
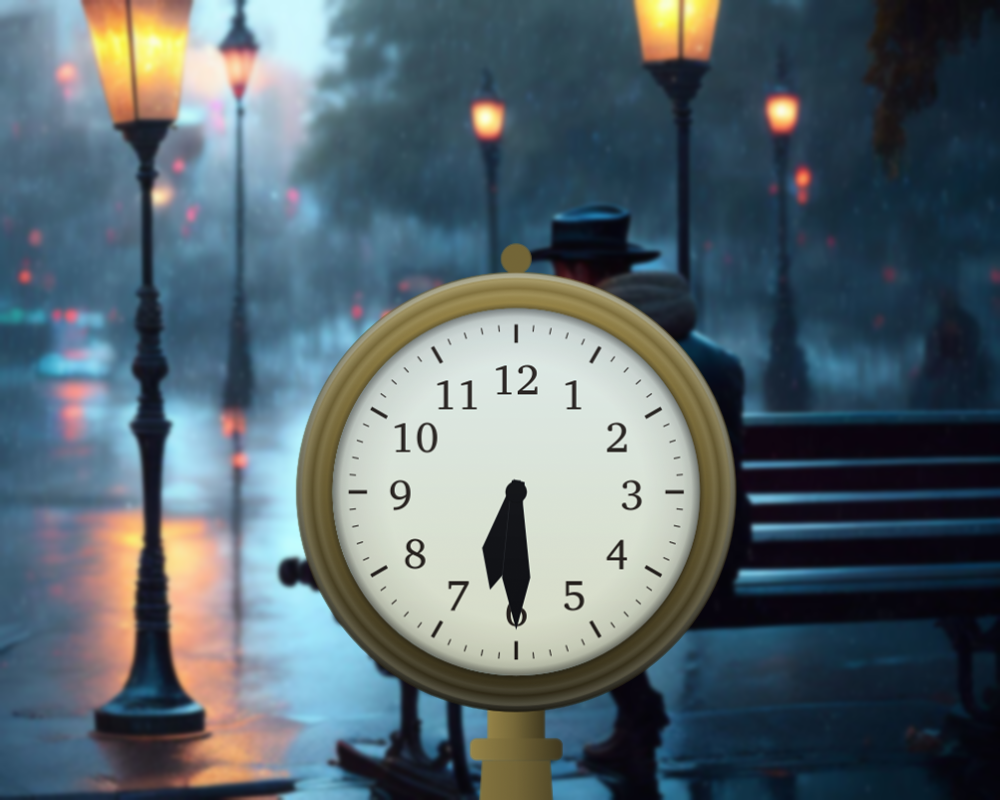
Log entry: 6:30
